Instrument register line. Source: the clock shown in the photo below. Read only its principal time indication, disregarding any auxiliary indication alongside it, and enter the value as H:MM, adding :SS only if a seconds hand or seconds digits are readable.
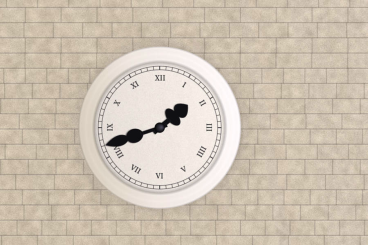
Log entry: 1:42
